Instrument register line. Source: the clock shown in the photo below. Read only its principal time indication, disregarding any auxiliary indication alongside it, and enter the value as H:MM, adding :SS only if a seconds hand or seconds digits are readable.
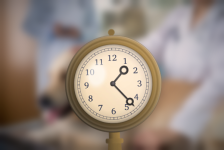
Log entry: 1:23
